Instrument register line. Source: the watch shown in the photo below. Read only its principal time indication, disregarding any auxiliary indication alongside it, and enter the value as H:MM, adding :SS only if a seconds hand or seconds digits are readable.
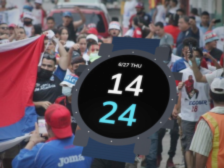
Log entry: 14:24
